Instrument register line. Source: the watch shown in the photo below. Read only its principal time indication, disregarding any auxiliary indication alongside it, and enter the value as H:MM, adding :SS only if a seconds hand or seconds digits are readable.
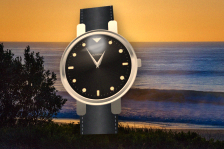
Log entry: 12:55
